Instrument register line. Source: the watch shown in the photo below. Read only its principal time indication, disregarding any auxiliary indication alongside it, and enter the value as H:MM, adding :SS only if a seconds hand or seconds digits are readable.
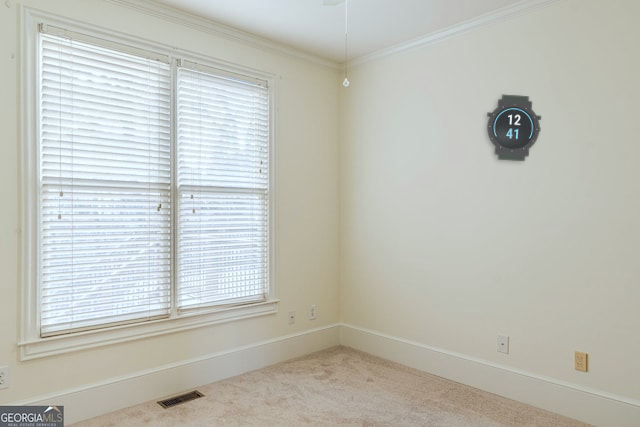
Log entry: 12:41
